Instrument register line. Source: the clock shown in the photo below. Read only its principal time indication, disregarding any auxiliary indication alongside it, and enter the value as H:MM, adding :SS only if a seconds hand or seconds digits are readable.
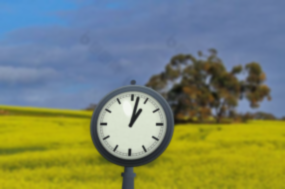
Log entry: 1:02
